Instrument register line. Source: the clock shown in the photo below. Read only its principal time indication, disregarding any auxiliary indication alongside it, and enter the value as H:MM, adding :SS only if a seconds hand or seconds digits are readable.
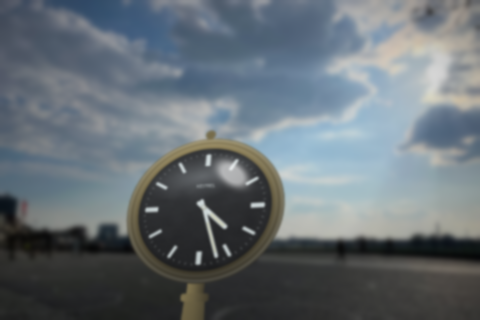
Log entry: 4:27
